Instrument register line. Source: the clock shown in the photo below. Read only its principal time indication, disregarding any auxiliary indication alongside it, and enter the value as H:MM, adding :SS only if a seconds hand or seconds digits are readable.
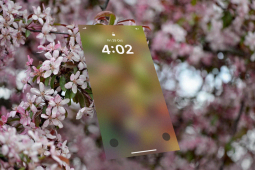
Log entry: 4:02
